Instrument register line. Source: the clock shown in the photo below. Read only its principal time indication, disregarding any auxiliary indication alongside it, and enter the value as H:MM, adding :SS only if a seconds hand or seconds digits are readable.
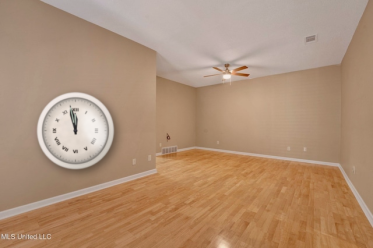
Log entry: 11:58
